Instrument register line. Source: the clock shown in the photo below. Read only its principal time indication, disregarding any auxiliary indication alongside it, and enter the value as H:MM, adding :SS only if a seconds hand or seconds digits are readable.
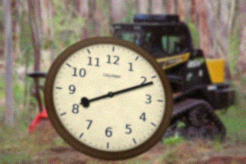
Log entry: 8:11
